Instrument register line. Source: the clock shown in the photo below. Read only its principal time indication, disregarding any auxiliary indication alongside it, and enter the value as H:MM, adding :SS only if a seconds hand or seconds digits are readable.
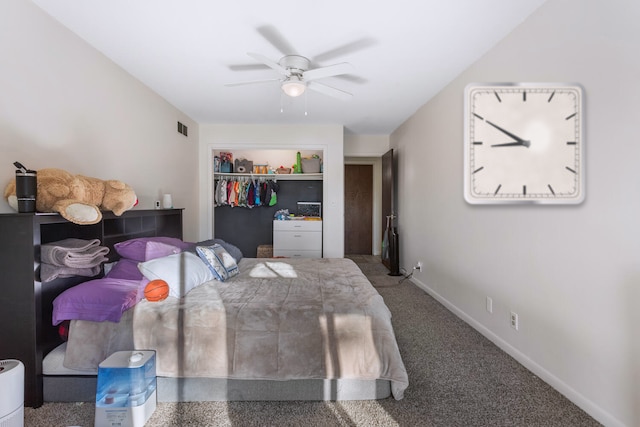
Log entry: 8:50
